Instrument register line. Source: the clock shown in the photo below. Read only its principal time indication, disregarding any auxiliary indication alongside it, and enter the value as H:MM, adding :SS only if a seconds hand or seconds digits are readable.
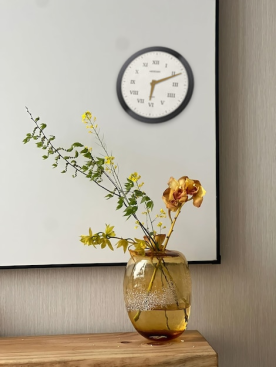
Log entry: 6:11
